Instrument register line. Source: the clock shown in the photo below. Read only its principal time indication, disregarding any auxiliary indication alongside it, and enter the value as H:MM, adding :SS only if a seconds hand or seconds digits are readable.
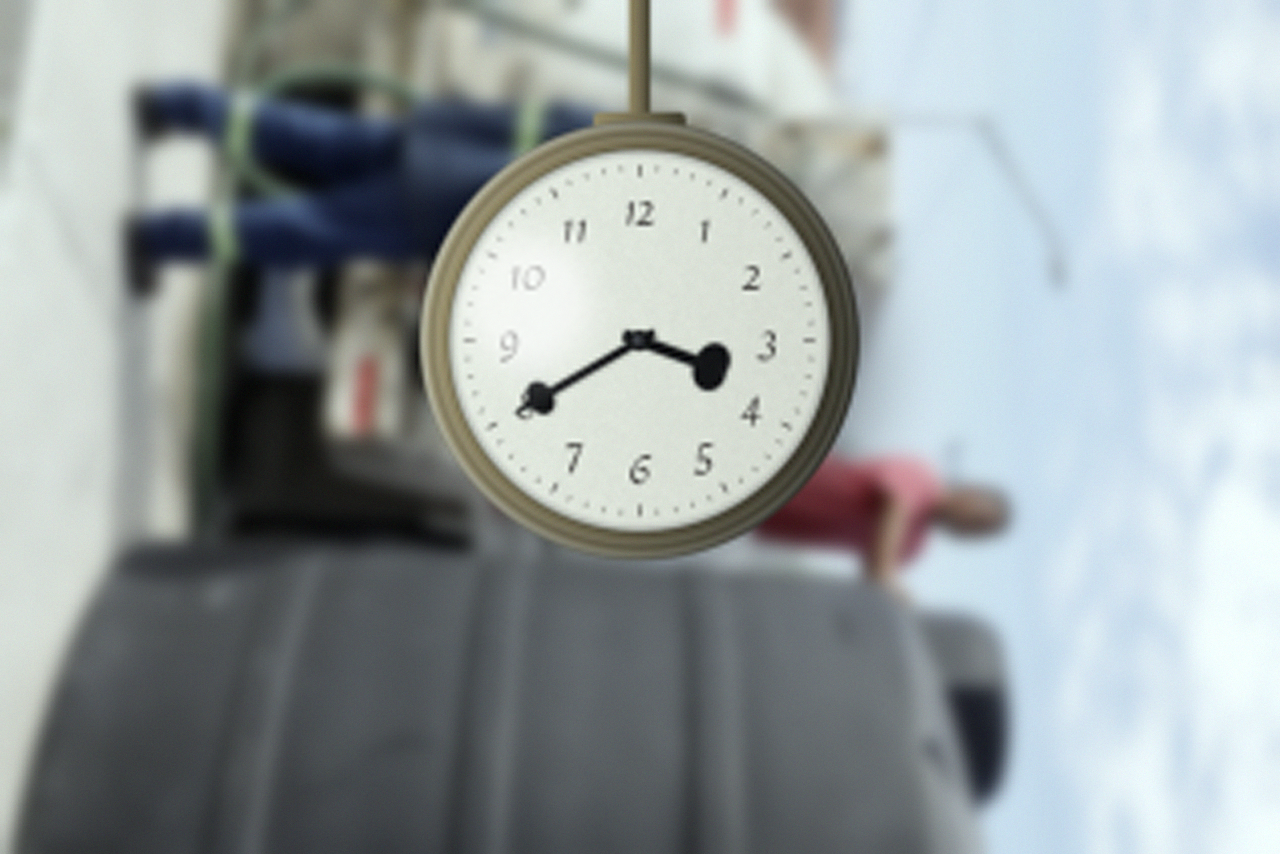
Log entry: 3:40
